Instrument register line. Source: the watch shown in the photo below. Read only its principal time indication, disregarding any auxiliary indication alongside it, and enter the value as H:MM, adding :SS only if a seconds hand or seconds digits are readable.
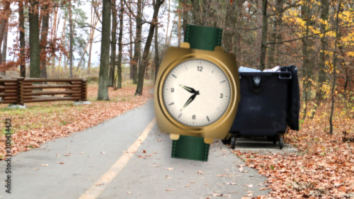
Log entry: 9:36
